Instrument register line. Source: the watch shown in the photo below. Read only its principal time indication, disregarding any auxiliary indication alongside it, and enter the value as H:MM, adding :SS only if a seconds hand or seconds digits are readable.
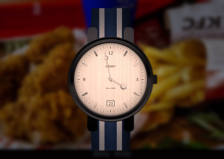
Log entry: 3:58
